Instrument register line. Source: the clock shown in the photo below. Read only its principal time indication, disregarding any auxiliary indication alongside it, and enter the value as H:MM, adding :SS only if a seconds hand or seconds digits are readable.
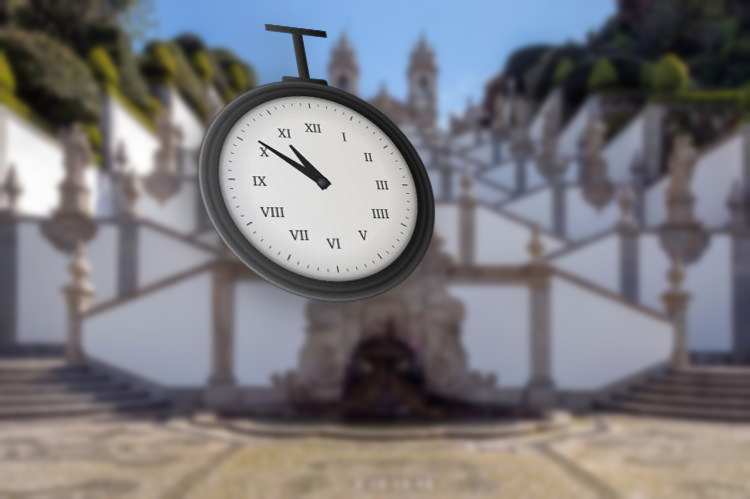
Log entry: 10:51
